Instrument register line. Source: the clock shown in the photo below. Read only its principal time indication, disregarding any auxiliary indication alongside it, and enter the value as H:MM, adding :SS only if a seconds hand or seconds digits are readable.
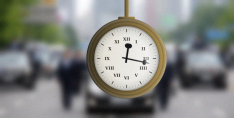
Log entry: 12:17
